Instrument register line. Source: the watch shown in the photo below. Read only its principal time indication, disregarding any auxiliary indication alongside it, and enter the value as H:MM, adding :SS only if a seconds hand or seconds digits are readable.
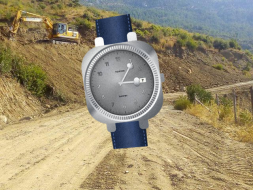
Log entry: 3:06
